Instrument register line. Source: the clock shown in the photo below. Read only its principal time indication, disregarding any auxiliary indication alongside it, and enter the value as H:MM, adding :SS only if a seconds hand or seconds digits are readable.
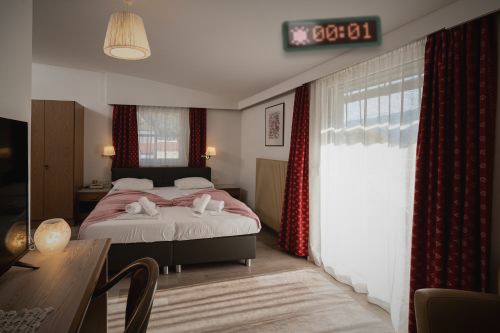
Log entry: 0:01
